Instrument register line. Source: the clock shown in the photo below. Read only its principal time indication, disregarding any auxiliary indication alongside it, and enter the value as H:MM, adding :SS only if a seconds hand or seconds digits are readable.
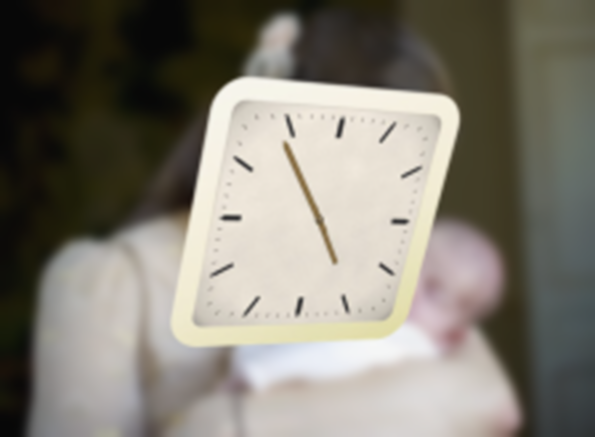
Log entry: 4:54
